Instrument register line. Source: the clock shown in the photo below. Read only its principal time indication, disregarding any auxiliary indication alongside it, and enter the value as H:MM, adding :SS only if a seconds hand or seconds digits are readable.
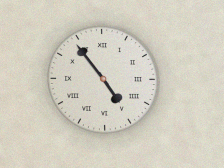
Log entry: 4:54
